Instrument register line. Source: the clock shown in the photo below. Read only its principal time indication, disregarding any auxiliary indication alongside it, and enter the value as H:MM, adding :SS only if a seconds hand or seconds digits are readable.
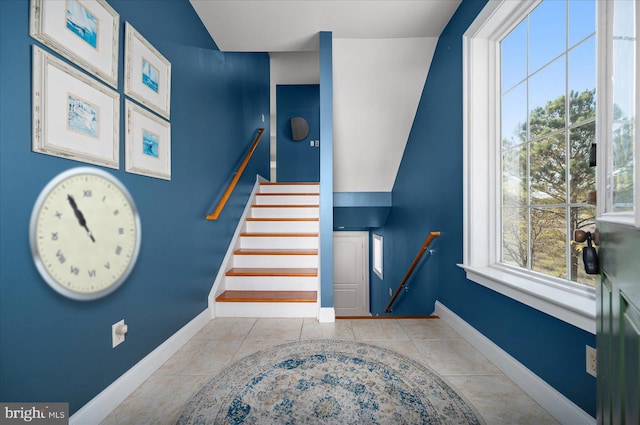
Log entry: 10:55
